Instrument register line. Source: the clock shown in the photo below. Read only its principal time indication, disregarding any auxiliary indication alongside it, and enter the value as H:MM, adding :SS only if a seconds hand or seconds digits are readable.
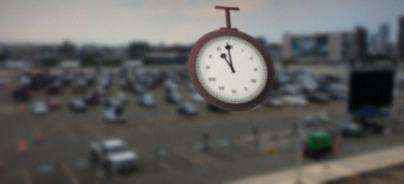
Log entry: 10:59
